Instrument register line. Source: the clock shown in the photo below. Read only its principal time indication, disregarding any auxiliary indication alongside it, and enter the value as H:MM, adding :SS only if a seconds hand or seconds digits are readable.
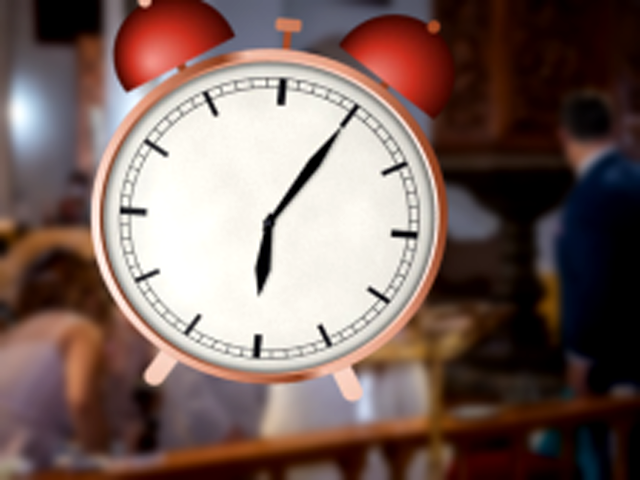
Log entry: 6:05
